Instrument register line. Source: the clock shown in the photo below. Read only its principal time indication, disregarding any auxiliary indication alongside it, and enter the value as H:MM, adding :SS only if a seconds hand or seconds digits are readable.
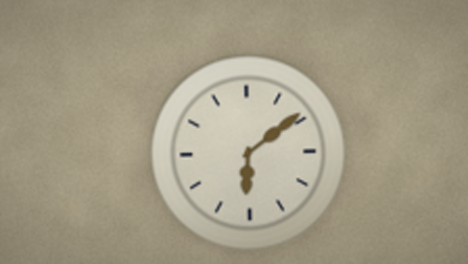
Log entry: 6:09
